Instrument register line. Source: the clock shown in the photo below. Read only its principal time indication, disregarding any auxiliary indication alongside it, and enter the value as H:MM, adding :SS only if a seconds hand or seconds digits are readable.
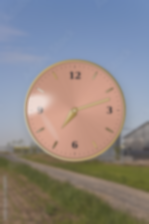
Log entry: 7:12
